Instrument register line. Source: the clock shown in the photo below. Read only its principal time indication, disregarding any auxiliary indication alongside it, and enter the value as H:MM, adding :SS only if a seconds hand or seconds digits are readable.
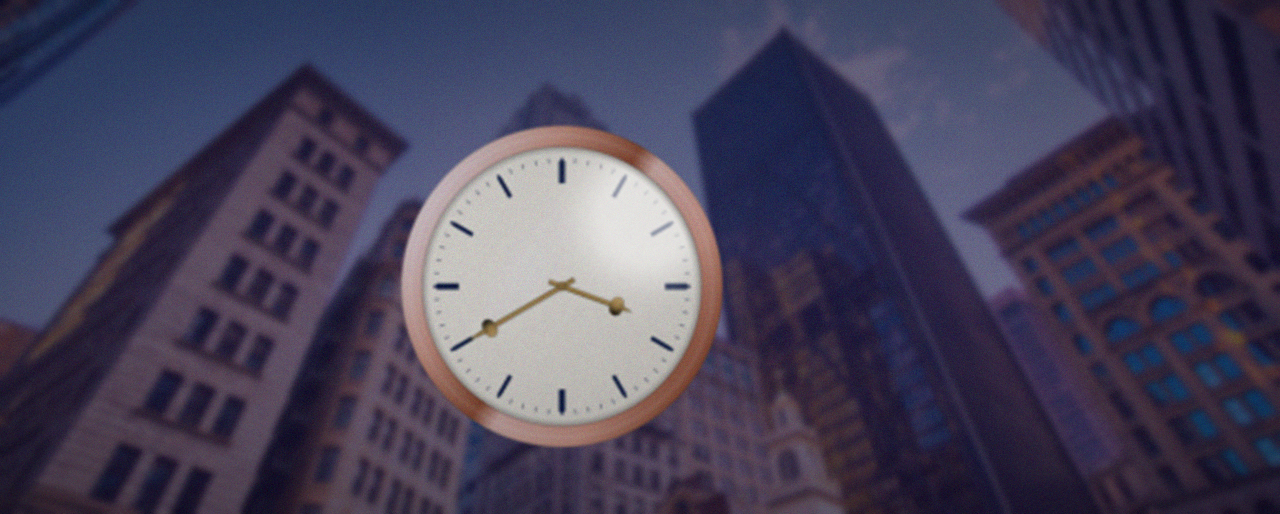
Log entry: 3:40
